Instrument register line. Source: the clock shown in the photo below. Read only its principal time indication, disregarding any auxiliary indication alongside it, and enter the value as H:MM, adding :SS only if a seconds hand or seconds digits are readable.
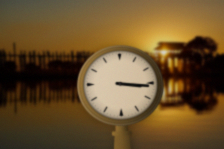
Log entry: 3:16
